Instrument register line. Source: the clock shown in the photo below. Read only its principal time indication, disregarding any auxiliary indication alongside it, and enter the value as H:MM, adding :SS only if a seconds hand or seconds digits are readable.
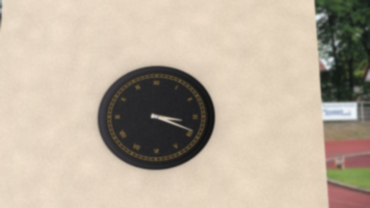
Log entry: 3:19
